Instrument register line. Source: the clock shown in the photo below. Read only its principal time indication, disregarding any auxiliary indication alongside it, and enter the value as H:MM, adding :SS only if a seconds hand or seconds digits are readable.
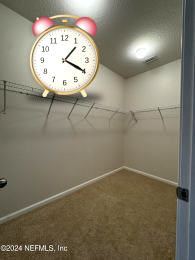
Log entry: 1:20
